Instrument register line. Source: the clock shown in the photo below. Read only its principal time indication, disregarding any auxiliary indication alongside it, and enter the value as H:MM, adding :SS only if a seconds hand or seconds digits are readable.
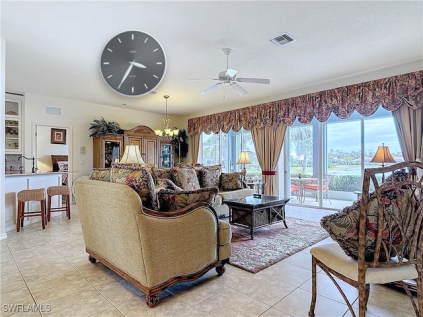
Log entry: 3:35
